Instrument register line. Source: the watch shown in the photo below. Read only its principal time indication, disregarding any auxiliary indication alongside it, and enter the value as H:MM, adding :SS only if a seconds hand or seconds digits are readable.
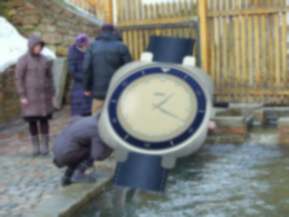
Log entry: 1:19
